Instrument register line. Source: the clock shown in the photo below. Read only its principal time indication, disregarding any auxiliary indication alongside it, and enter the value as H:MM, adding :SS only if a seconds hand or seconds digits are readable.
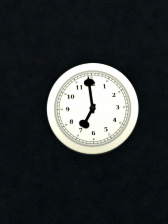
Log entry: 6:59
